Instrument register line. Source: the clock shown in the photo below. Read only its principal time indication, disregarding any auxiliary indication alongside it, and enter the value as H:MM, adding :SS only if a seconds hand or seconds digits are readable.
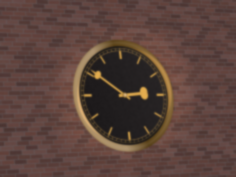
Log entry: 2:51
